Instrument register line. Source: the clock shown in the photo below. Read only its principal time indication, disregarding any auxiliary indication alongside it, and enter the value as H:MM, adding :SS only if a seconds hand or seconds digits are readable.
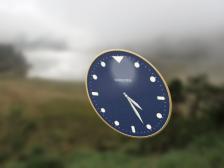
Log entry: 4:26
